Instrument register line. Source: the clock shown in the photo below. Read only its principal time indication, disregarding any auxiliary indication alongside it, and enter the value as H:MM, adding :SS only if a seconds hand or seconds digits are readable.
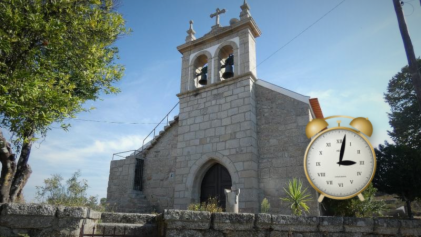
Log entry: 3:02
